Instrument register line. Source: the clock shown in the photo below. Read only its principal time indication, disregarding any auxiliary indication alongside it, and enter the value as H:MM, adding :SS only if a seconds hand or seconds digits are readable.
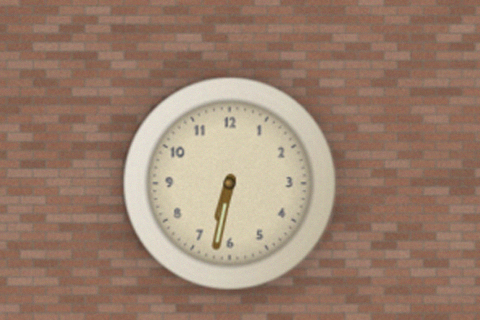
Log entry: 6:32
